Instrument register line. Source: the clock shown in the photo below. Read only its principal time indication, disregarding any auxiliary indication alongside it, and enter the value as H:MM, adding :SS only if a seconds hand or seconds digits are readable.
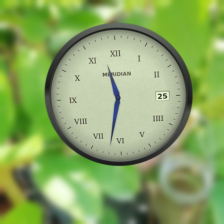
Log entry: 11:32
